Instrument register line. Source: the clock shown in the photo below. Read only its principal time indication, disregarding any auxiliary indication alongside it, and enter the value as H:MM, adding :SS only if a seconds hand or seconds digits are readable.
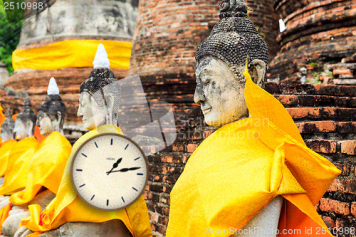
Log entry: 1:13
